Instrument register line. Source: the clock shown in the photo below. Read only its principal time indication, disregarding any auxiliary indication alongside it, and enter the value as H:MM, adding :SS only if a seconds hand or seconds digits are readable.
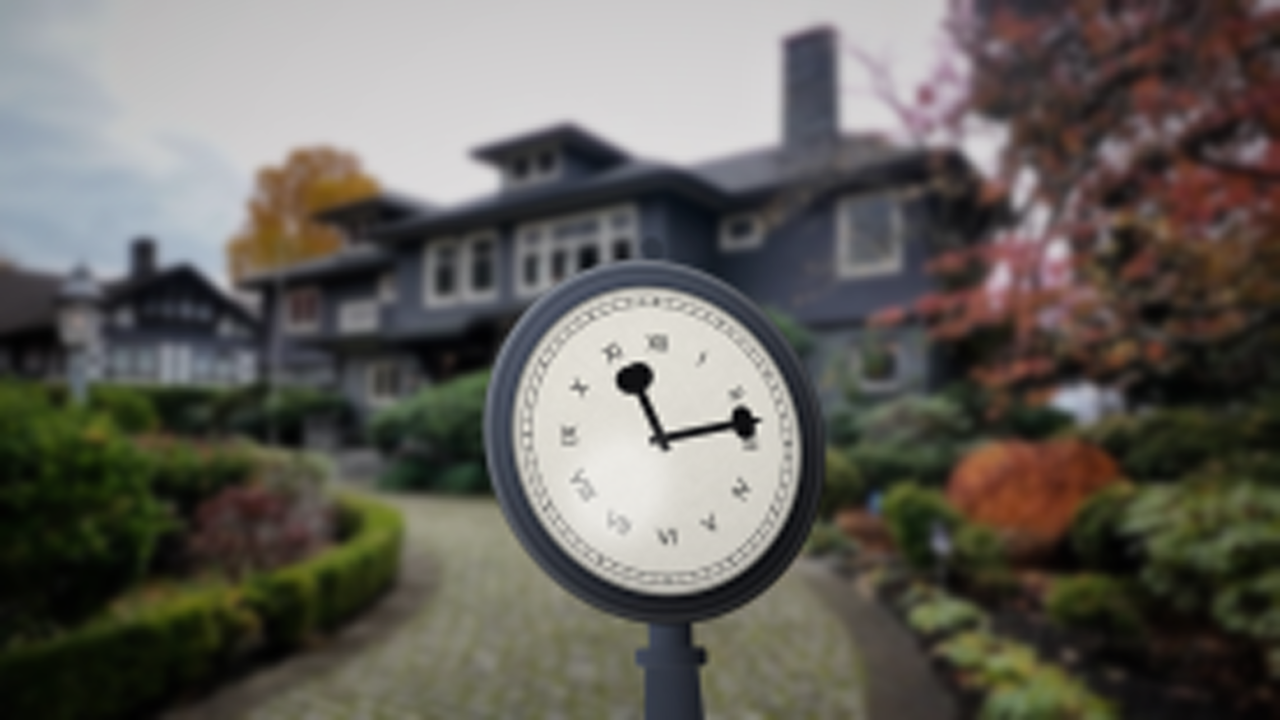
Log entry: 11:13
